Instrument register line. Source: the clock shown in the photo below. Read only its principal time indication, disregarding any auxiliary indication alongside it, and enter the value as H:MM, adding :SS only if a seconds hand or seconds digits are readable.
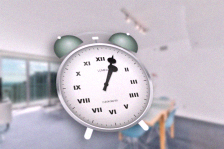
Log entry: 1:04
